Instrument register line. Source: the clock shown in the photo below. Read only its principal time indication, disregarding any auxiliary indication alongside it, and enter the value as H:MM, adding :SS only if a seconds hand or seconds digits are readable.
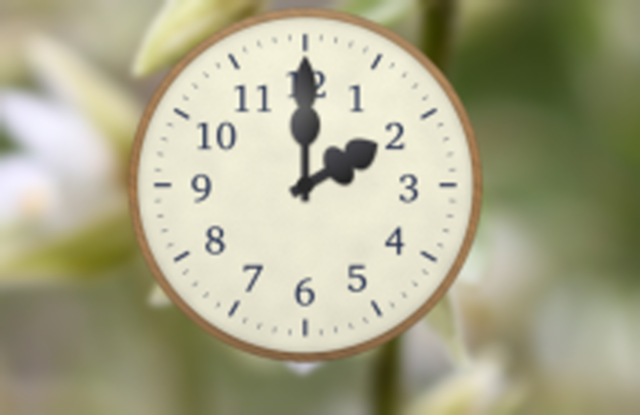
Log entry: 2:00
